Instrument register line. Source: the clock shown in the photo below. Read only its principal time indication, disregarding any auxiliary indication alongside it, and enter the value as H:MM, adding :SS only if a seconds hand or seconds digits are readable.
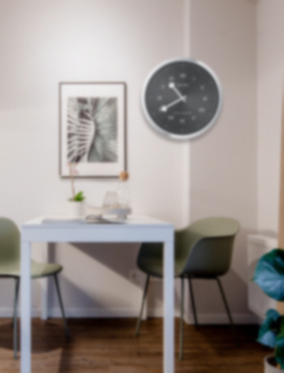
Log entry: 10:40
